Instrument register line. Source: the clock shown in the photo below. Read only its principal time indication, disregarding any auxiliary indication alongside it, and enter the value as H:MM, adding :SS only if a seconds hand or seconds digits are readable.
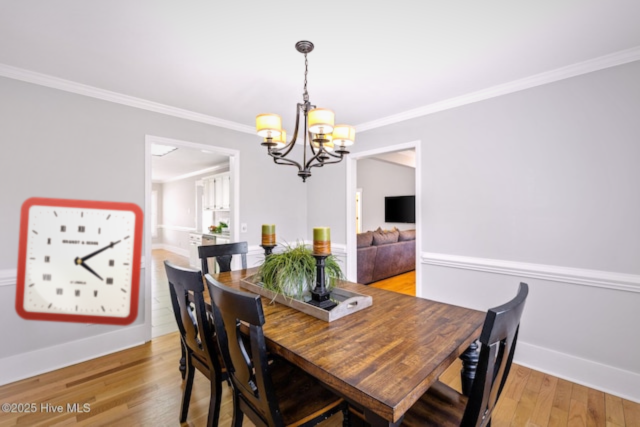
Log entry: 4:10
